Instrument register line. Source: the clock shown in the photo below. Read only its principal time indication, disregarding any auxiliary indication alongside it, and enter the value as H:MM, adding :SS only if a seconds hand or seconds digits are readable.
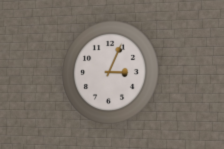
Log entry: 3:04
